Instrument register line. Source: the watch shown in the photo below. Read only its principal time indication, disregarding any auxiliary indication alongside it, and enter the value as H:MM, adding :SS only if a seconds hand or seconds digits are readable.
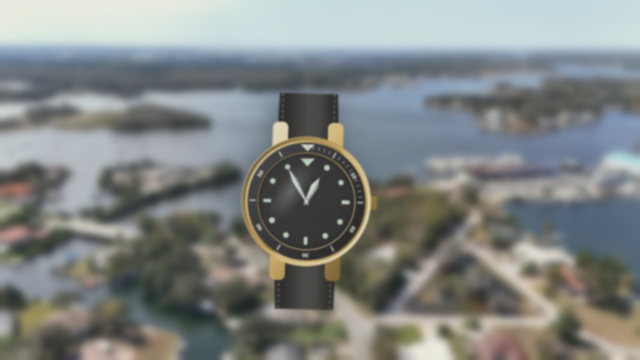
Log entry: 12:55
